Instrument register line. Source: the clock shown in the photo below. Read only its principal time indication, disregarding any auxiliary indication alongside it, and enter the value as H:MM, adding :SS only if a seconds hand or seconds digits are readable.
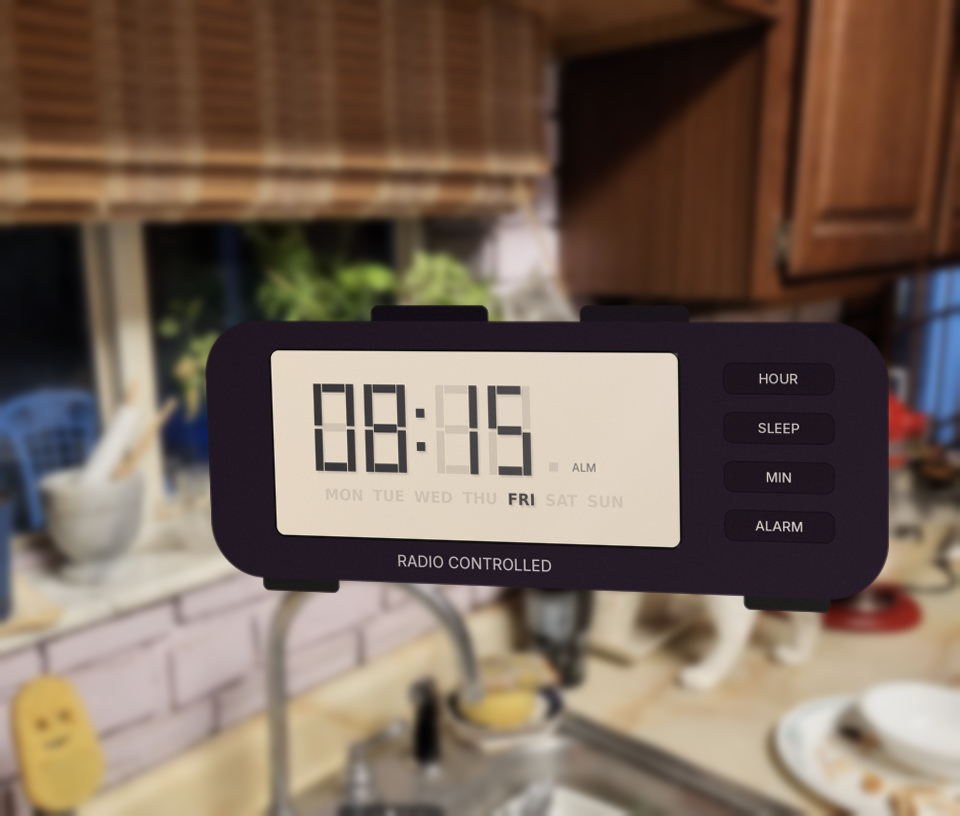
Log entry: 8:15
